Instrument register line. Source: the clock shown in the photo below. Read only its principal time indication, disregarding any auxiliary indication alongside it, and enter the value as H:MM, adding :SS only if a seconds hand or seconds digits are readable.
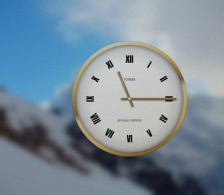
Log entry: 11:15
